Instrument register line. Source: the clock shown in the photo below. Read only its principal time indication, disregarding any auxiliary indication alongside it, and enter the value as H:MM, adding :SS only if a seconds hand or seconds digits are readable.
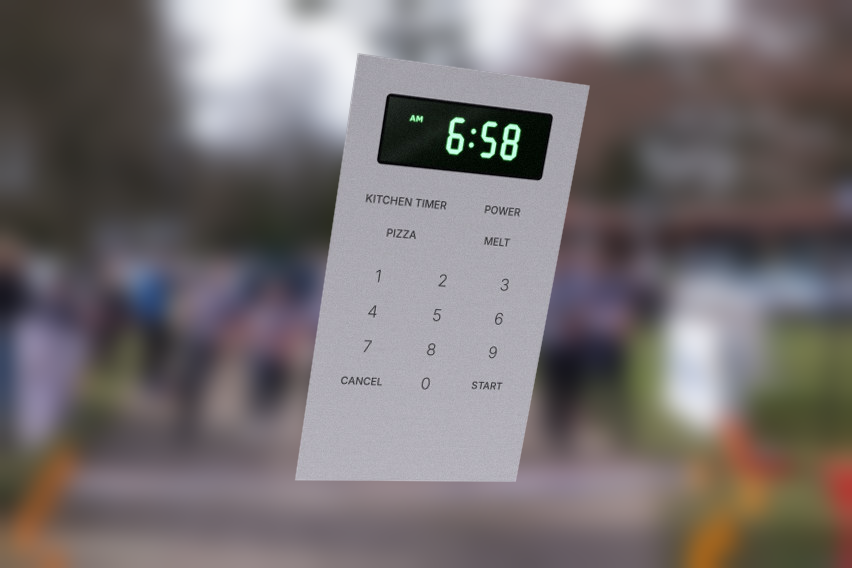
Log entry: 6:58
